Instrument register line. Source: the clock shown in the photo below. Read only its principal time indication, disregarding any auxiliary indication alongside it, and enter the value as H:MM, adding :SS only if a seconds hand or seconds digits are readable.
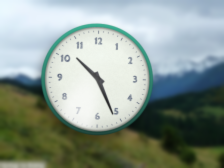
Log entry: 10:26
